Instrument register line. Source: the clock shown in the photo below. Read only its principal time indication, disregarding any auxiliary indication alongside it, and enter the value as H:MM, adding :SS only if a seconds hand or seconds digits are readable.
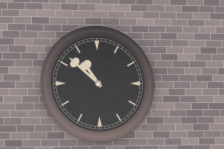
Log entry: 10:52
